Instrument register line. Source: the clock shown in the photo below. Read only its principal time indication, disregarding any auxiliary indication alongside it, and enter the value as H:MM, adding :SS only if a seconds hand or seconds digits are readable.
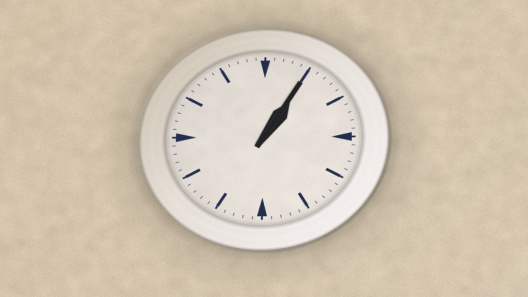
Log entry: 1:05
